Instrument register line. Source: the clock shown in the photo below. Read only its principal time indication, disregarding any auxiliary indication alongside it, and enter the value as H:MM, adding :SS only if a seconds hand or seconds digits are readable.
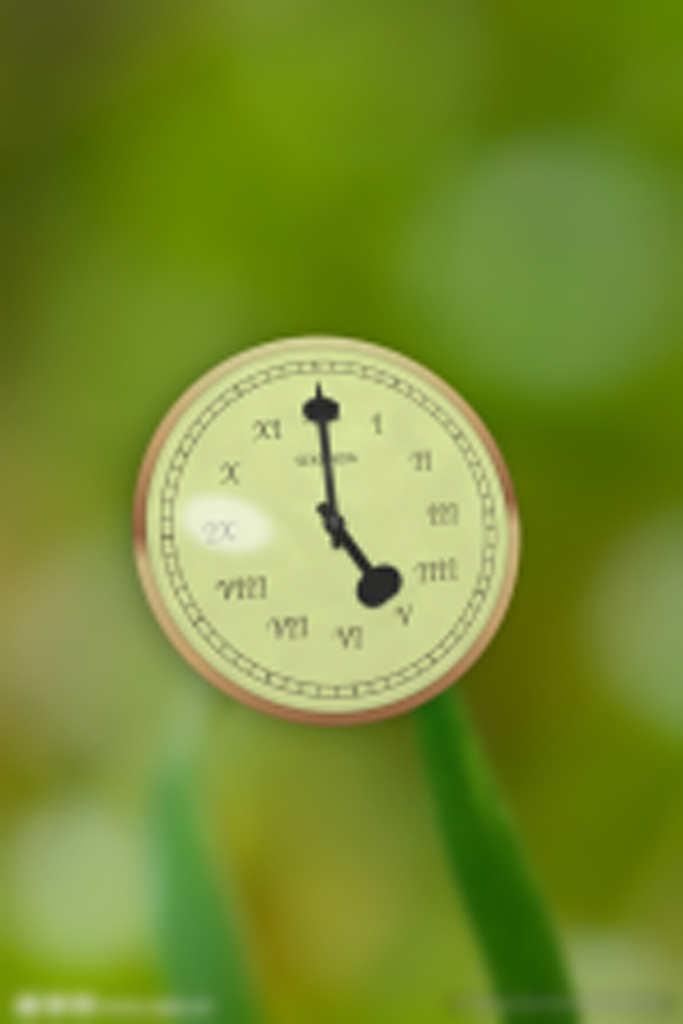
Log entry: 5:00
